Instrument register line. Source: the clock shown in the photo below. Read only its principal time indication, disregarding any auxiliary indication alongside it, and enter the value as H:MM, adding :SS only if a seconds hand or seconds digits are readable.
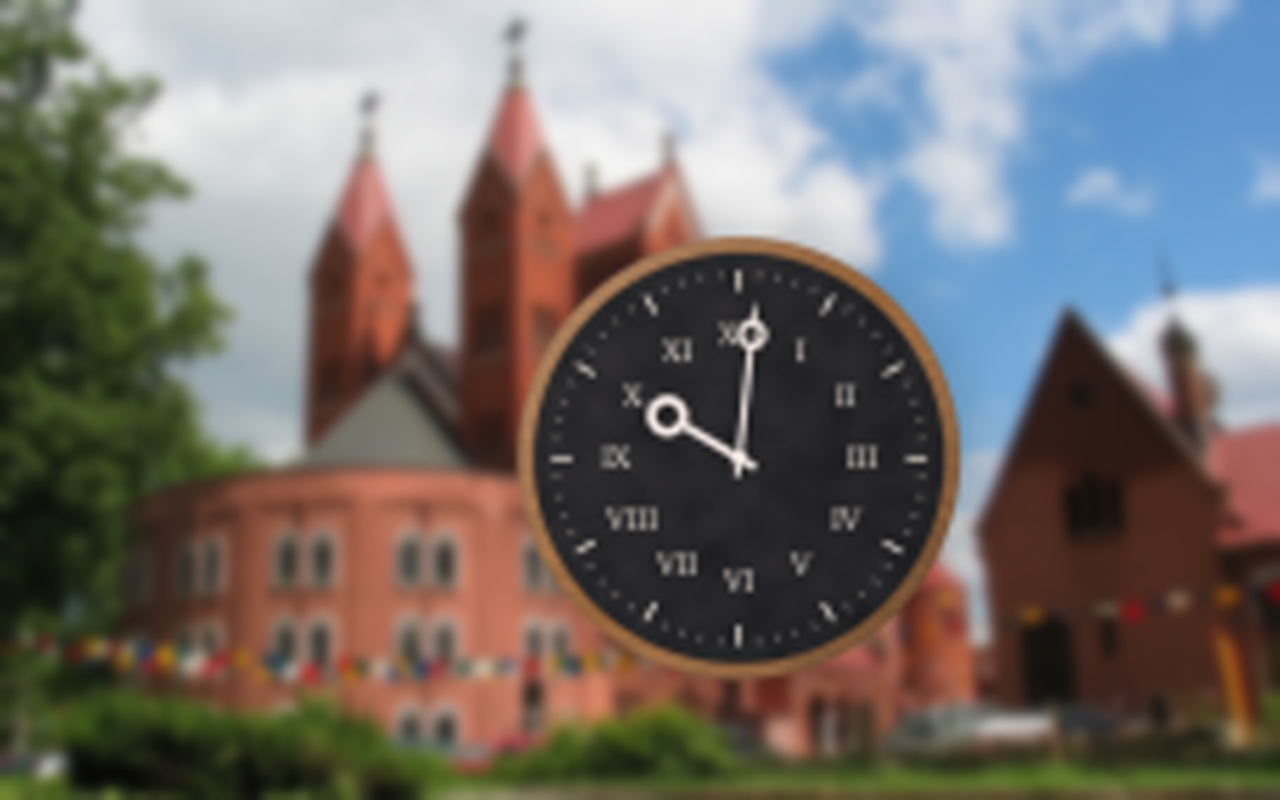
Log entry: 10:01
